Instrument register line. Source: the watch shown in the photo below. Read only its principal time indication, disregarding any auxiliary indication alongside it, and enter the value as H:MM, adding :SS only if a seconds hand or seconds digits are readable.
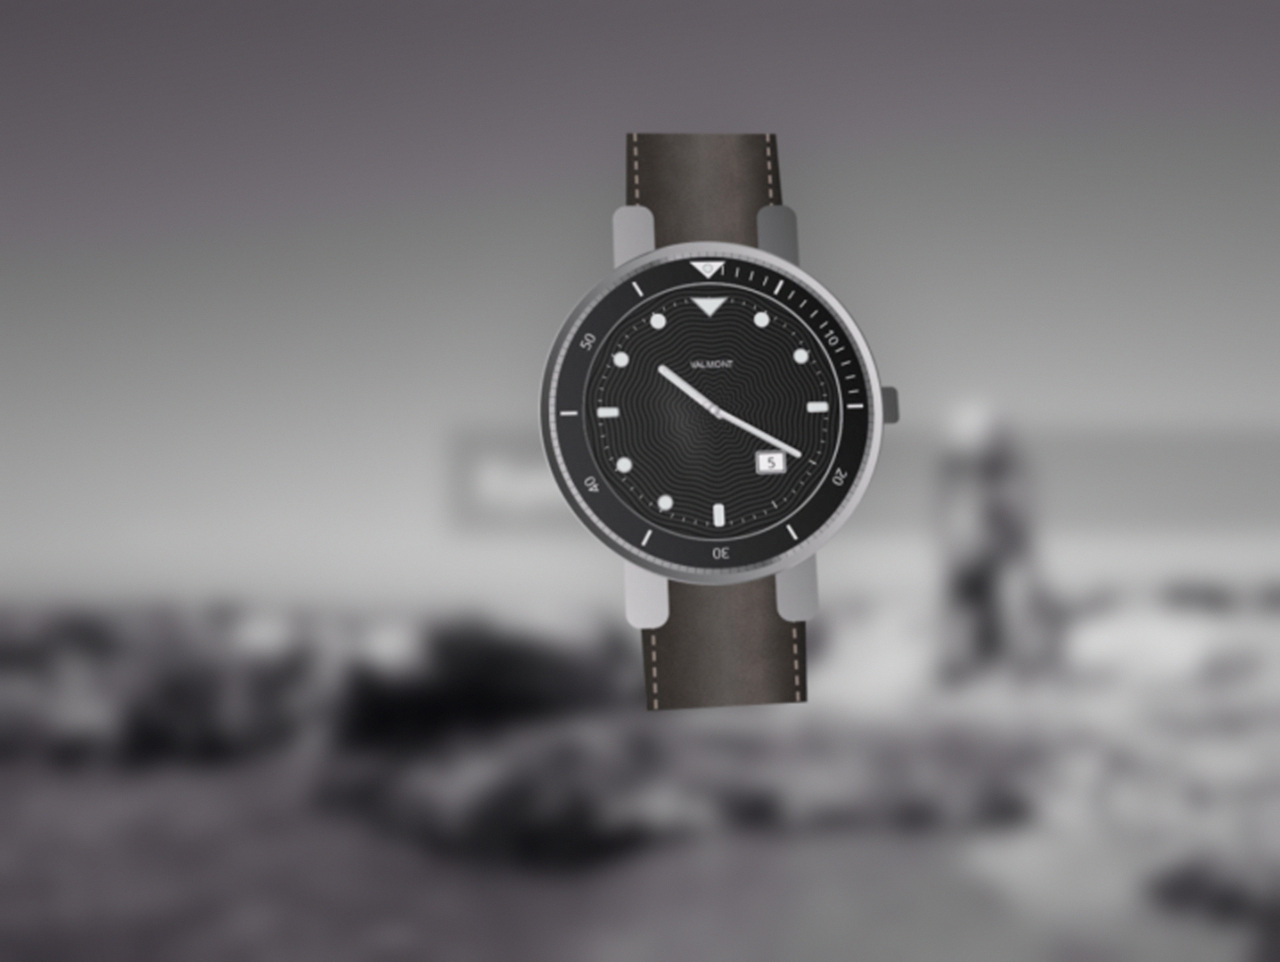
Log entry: 10:20
